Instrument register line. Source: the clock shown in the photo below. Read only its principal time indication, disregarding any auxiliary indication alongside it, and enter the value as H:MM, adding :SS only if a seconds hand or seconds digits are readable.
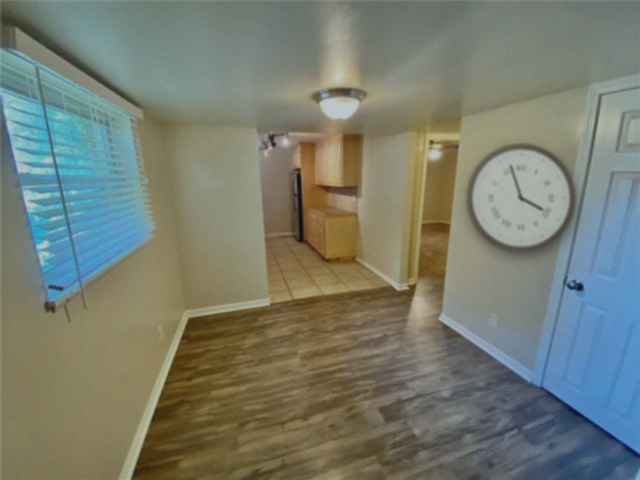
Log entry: 3:57
